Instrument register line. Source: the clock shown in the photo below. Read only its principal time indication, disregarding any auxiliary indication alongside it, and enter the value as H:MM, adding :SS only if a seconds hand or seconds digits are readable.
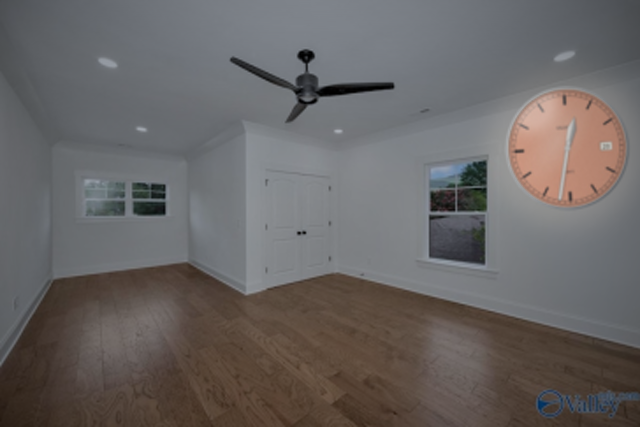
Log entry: 12:32
